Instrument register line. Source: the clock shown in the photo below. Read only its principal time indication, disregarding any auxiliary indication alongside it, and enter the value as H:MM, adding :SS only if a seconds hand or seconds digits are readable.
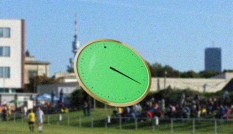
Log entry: 4:22
